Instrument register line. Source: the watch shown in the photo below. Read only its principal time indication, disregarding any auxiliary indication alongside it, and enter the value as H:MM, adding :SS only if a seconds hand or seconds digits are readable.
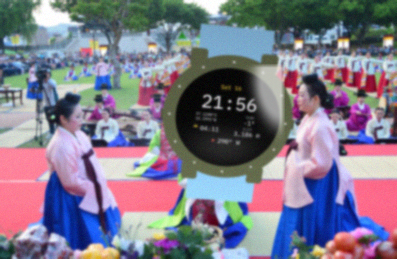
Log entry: 21:56
